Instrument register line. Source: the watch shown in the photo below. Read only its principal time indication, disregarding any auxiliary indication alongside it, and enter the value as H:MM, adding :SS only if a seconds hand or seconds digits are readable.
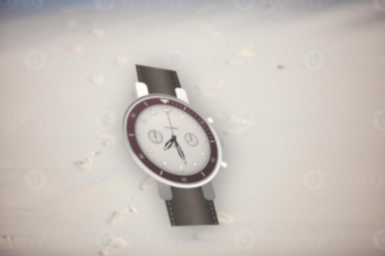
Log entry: 7:28
